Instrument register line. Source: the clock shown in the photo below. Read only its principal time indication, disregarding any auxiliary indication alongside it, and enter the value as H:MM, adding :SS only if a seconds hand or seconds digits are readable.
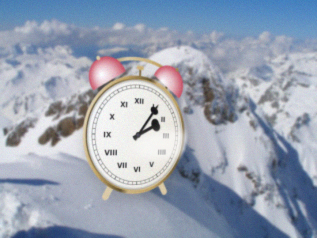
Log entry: 2:06
